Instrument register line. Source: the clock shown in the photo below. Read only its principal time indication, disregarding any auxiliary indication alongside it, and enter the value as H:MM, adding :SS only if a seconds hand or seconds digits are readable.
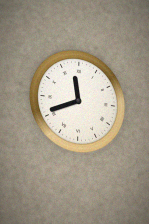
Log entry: 11:41
